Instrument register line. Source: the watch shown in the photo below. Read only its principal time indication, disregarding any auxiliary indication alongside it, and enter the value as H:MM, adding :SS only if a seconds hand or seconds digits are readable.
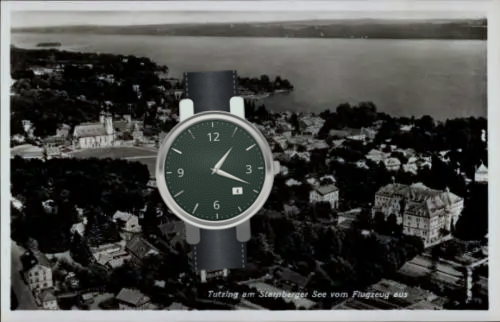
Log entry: 1:19
